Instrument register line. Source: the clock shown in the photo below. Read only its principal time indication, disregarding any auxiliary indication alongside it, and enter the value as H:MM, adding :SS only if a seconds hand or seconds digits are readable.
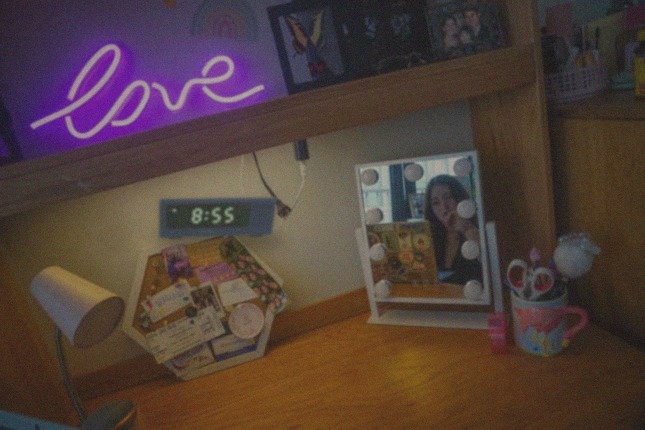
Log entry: 8:55
